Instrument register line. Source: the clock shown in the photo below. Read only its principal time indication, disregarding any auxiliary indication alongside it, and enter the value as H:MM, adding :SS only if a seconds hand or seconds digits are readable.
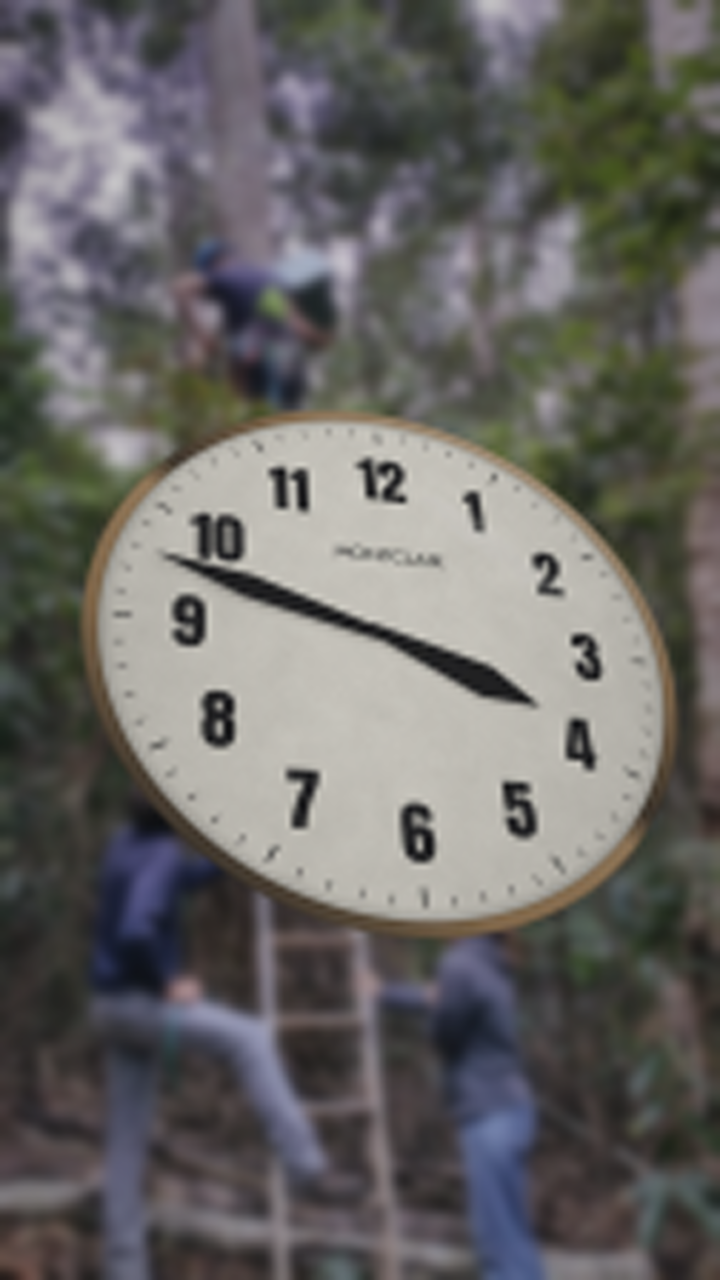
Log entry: 3:48
